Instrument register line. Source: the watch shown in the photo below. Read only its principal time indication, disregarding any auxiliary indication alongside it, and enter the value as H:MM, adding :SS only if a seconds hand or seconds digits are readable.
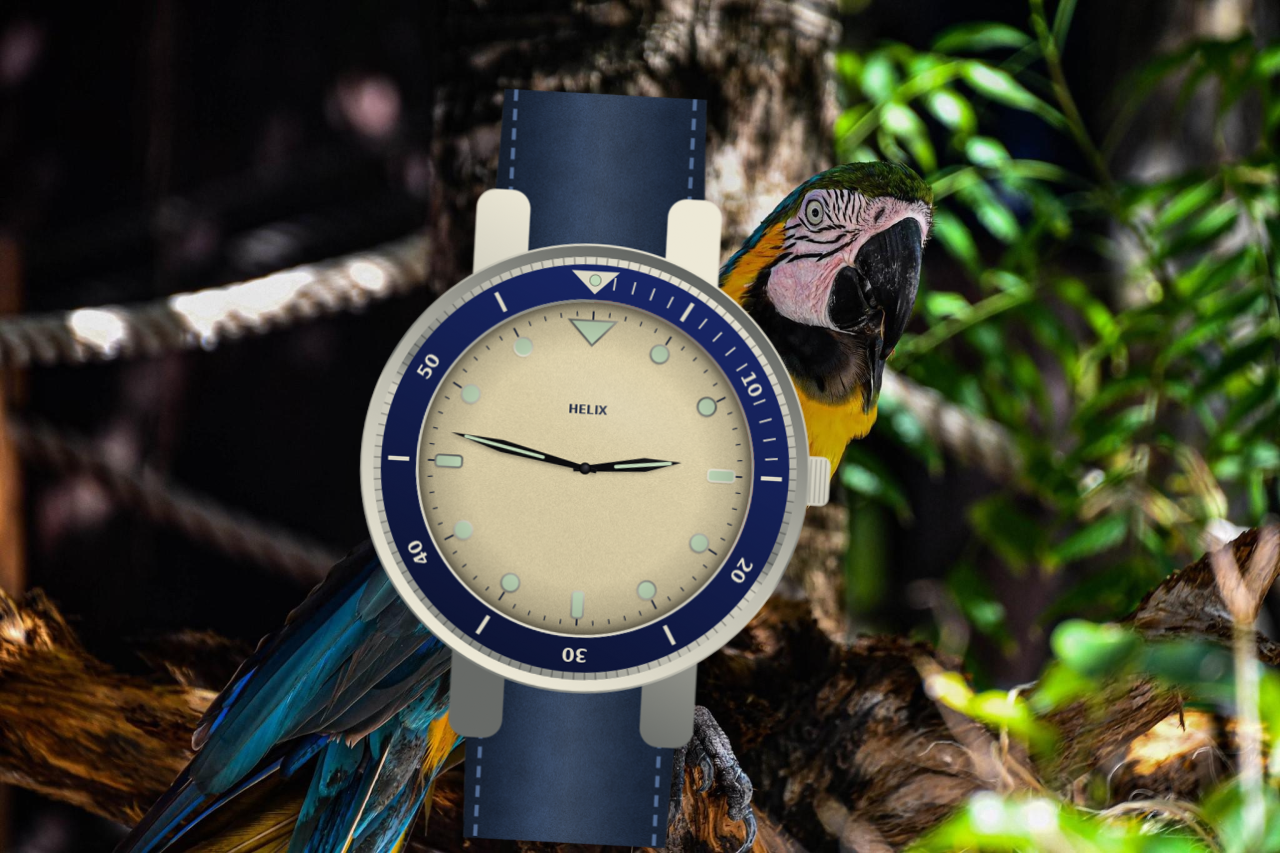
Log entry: 2:47
